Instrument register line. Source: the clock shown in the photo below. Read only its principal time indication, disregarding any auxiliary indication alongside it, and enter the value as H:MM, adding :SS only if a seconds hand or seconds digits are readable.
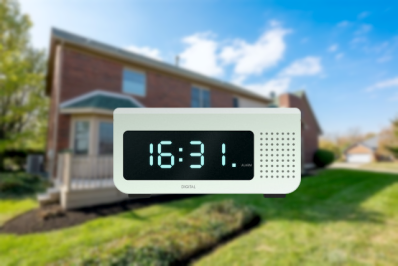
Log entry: 16:31
